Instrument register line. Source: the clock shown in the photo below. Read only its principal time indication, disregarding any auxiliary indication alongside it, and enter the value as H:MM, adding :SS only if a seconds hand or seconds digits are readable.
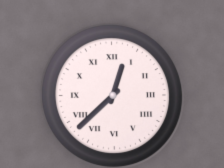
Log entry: 12:38
